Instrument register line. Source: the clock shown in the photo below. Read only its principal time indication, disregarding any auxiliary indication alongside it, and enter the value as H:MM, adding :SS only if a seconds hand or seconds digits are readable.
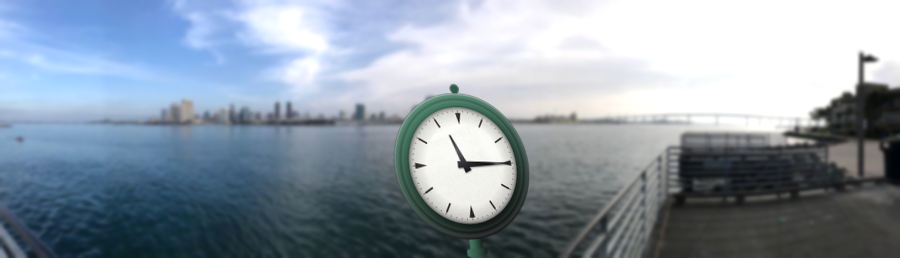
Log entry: 11:15
